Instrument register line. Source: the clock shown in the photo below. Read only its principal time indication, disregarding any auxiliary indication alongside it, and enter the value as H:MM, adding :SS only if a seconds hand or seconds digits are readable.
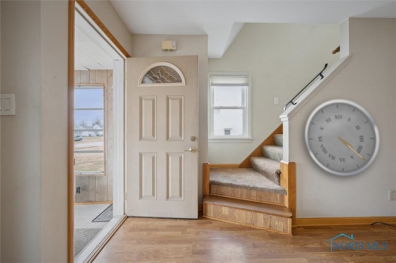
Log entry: 4:22
